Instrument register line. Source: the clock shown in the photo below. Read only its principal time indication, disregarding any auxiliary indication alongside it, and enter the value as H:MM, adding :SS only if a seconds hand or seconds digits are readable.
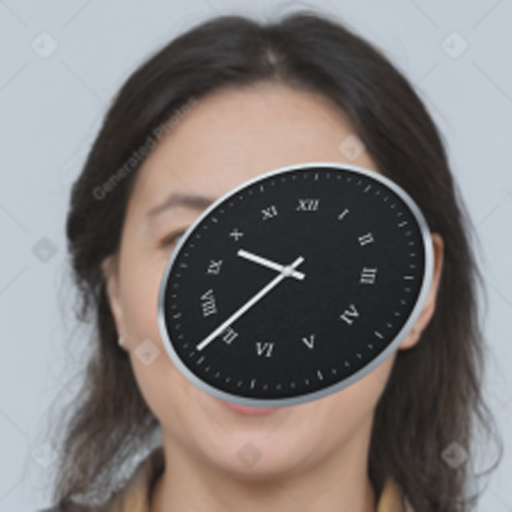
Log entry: 9:36
